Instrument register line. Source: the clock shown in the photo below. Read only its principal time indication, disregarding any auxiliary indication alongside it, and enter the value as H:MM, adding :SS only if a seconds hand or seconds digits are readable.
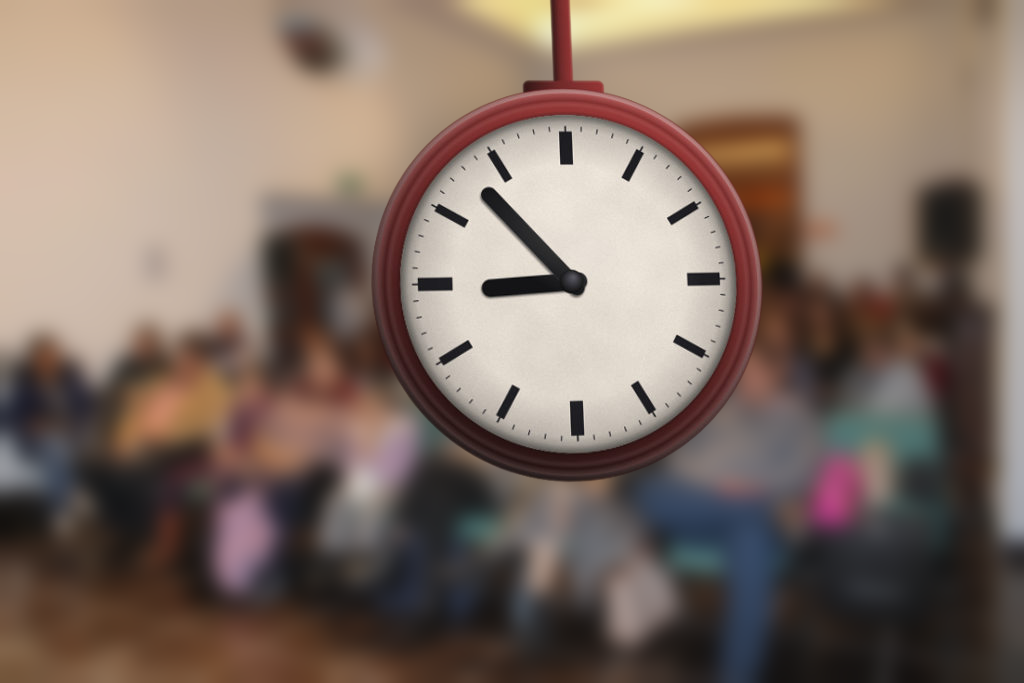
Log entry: 8:53
